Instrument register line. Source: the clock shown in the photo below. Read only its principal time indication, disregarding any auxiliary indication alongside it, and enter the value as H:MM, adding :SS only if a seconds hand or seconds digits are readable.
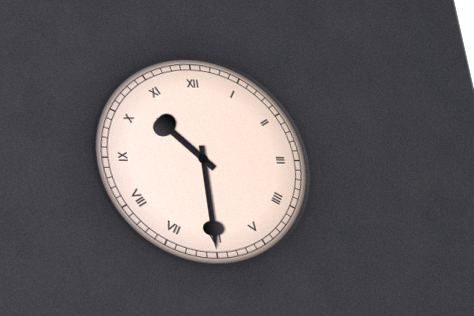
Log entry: 10:30
